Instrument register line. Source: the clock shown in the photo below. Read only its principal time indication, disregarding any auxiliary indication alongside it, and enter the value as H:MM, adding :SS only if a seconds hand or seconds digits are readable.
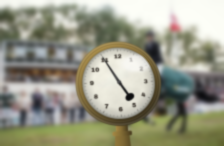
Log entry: 4:55
